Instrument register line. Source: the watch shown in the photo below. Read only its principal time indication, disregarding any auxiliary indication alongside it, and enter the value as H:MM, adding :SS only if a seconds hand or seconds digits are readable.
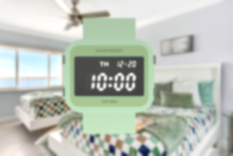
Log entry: 10:00
